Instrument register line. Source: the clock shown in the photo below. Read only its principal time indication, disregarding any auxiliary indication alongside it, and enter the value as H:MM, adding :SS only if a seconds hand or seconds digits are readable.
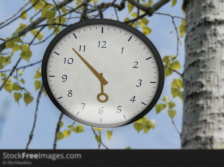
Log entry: 5:53
